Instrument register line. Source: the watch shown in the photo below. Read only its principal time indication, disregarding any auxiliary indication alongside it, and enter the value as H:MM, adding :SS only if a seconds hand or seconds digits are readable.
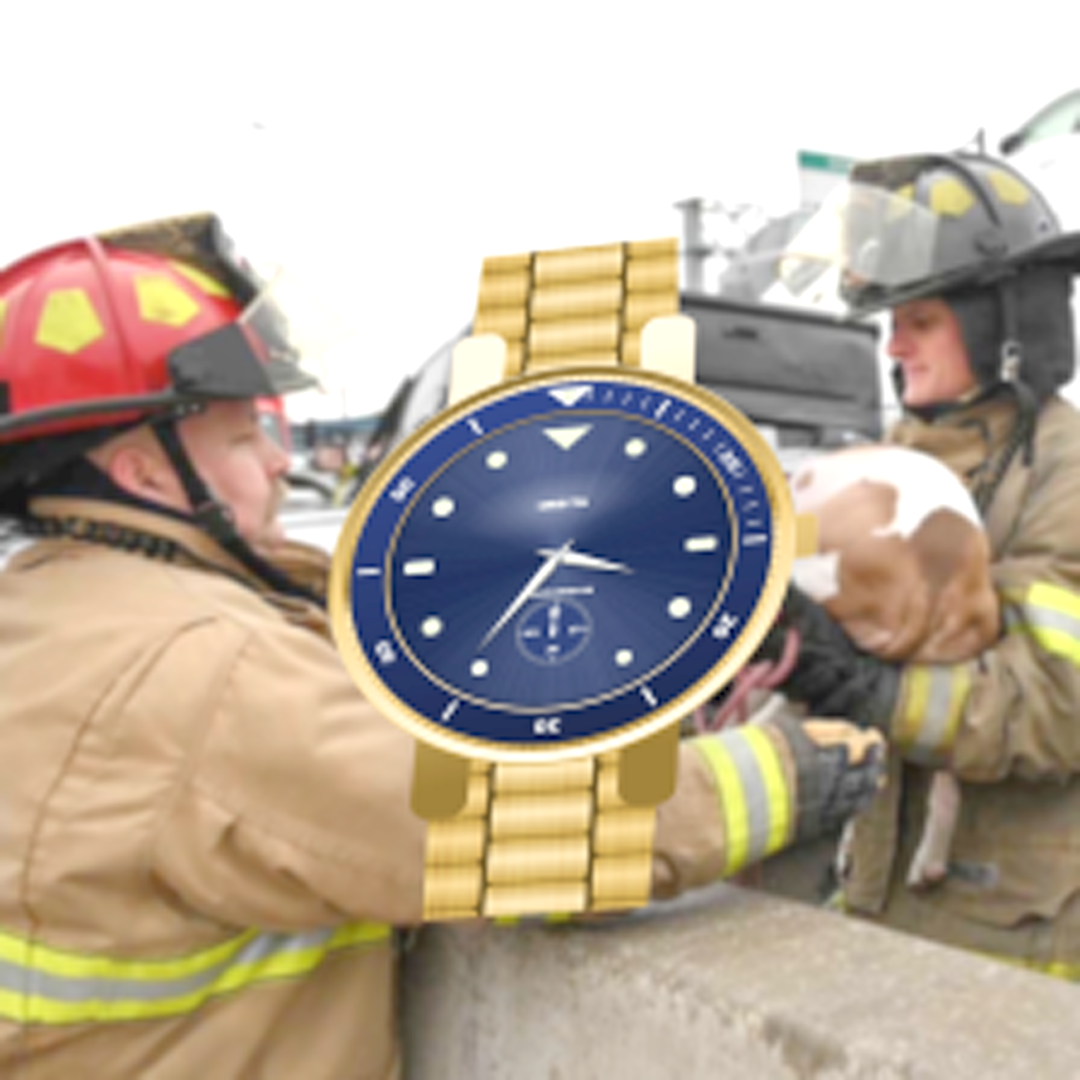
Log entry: 3:36
